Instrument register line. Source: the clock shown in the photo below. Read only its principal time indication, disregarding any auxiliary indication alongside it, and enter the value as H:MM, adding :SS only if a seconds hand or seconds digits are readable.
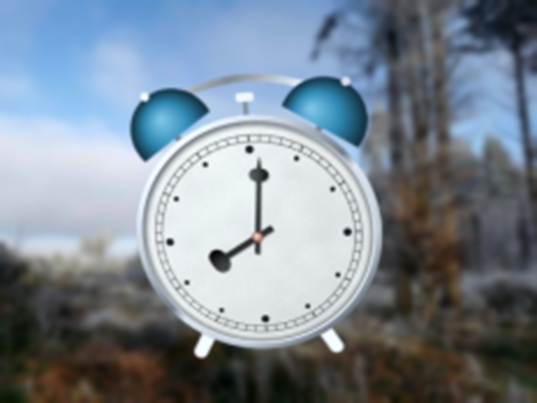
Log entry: 8:01
